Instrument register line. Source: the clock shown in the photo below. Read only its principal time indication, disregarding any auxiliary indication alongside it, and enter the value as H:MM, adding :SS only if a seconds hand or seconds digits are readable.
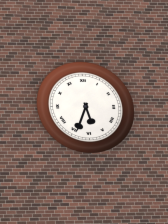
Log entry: 5:34
